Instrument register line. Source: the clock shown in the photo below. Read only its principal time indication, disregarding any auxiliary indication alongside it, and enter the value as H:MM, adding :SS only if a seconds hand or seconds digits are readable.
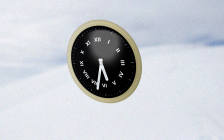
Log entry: 5:33
